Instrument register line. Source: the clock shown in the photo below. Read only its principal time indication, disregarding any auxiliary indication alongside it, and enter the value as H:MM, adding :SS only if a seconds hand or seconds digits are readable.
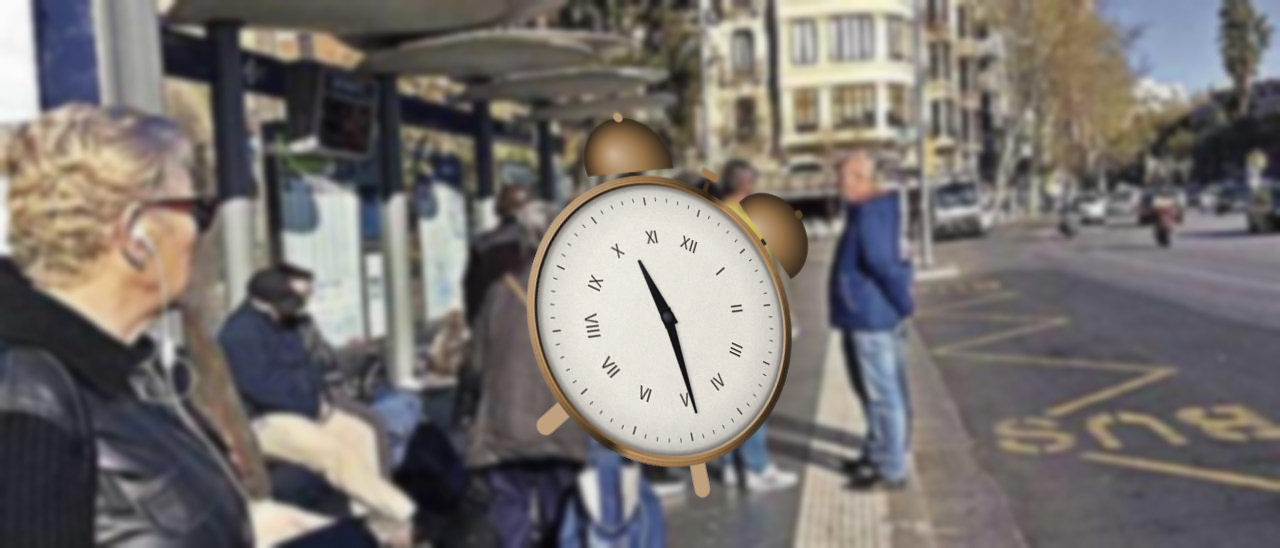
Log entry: 10:24
